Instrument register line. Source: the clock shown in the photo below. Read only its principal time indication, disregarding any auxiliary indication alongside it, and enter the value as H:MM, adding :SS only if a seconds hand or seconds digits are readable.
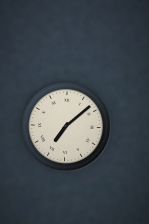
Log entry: 7:08
